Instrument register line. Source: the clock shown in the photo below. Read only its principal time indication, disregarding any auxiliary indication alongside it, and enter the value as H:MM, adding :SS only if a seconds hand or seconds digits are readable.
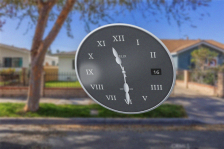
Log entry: 11:30
